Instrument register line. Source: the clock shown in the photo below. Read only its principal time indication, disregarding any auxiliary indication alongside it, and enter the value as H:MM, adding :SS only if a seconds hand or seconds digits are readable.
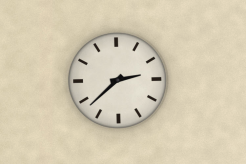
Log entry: 2:38
